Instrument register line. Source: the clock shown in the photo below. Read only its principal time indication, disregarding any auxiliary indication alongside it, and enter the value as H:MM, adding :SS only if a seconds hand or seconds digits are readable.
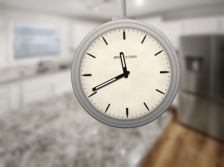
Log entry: 11:41
